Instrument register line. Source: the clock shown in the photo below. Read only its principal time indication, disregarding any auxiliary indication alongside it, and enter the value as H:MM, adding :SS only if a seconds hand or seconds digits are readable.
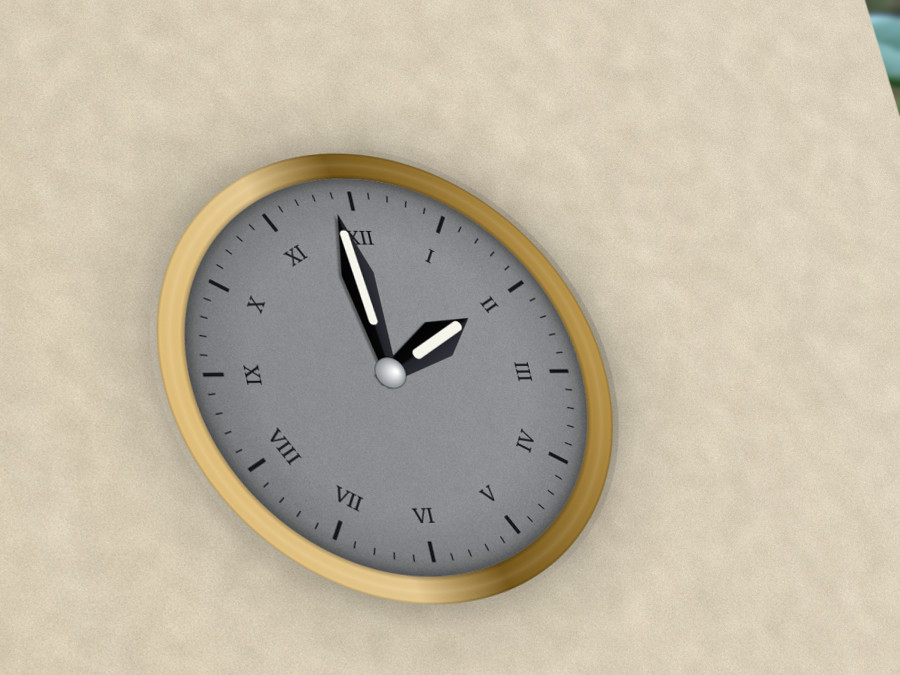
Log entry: 1:59
